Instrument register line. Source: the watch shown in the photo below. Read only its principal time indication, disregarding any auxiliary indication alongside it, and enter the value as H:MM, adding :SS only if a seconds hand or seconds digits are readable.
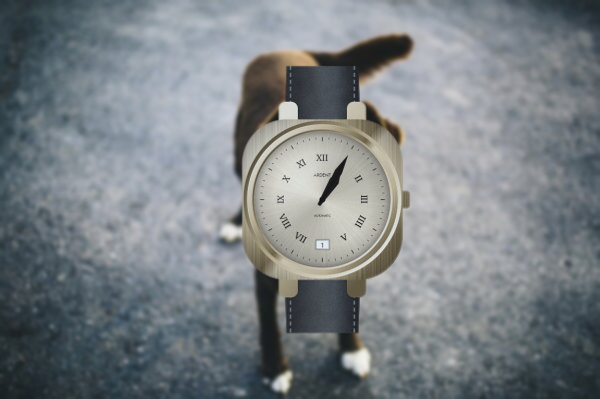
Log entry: 1:05
